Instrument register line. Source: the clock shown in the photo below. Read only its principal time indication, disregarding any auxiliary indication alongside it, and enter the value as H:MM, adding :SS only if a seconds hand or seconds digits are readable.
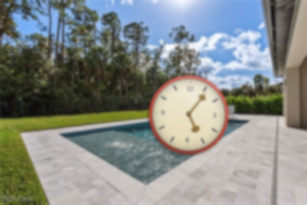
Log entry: 5:06
